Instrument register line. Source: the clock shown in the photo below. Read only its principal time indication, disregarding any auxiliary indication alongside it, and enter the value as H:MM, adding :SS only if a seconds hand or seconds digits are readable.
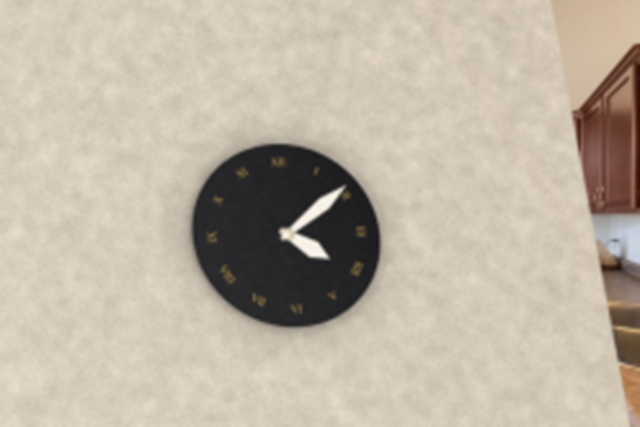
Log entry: 4:09
